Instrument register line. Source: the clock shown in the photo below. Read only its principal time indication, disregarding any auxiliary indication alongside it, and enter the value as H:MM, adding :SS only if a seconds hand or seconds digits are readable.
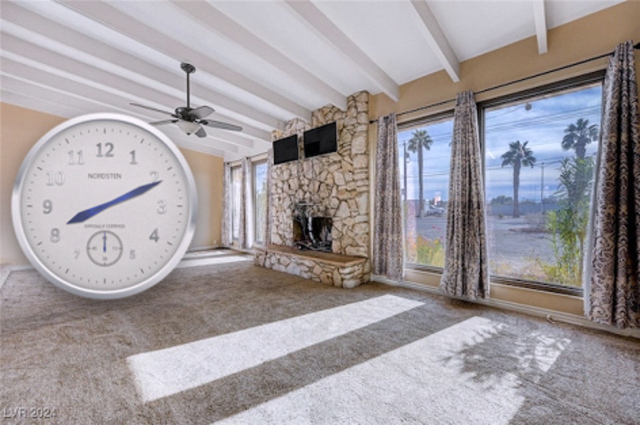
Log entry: 8:11
